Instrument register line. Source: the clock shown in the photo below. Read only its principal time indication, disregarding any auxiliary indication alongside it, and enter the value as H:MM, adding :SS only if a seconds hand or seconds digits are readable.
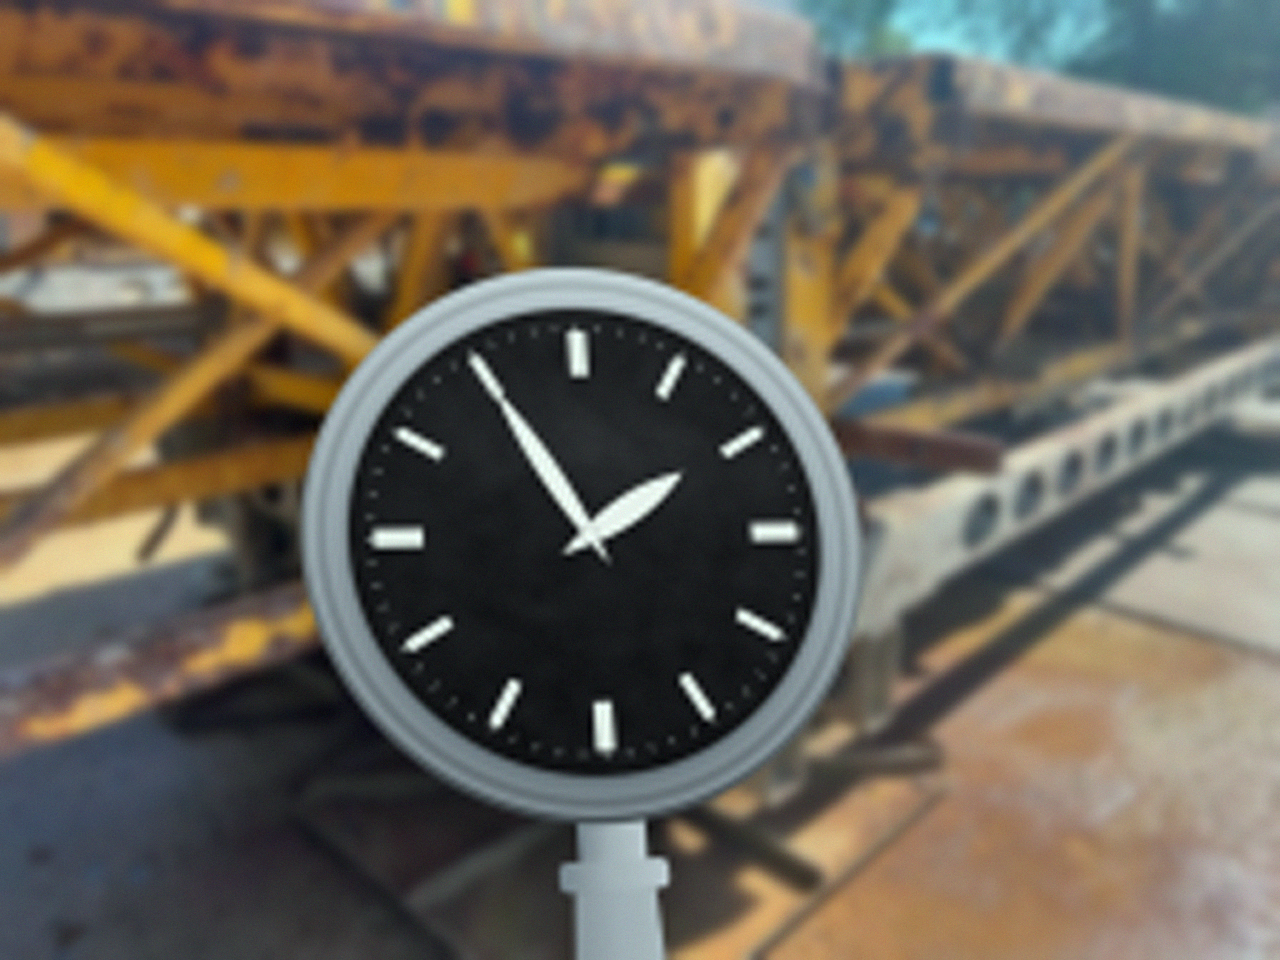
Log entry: 1:55
